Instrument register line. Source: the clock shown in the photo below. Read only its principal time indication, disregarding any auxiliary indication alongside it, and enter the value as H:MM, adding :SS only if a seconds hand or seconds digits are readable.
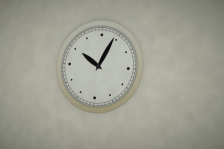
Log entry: 10:04
